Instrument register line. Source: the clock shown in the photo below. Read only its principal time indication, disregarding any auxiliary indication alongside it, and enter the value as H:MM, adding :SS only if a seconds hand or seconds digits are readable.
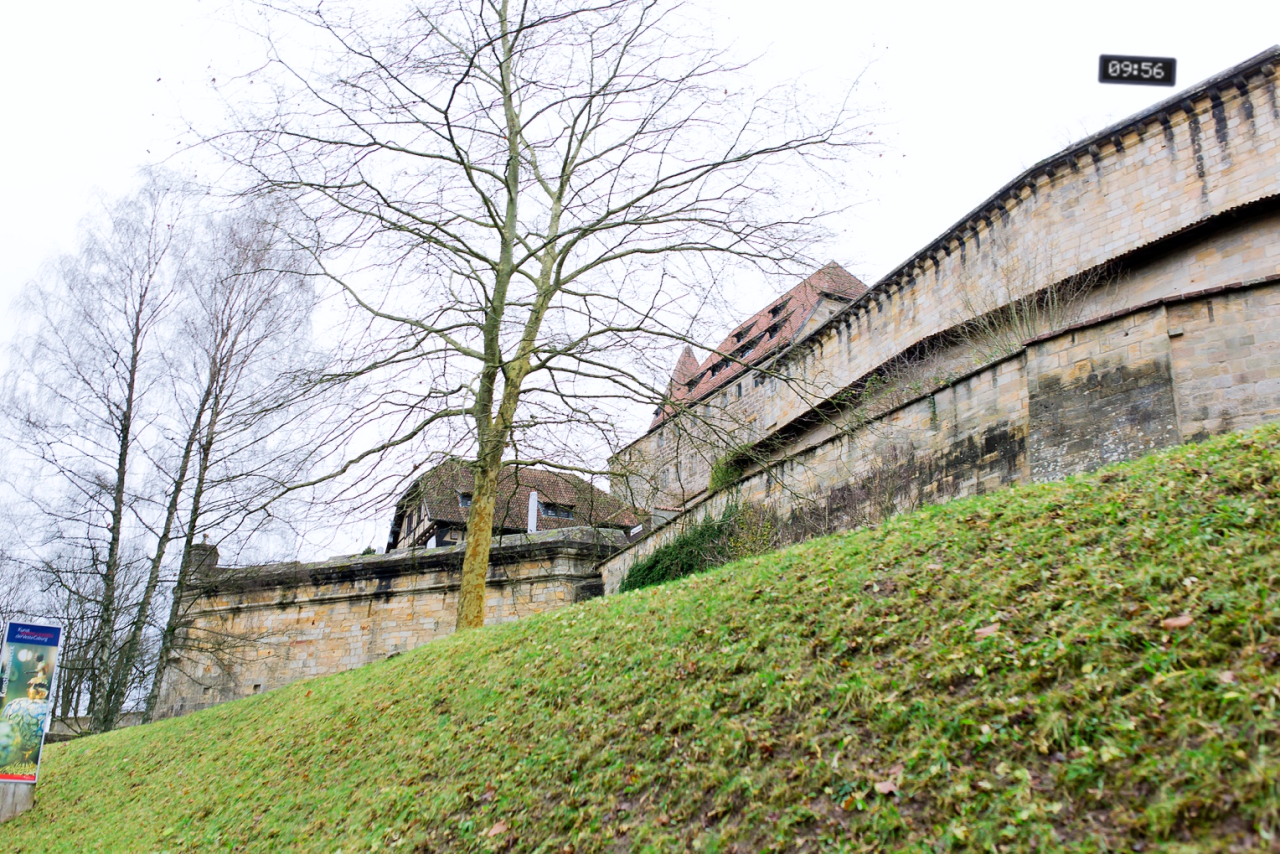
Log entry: 9:56
